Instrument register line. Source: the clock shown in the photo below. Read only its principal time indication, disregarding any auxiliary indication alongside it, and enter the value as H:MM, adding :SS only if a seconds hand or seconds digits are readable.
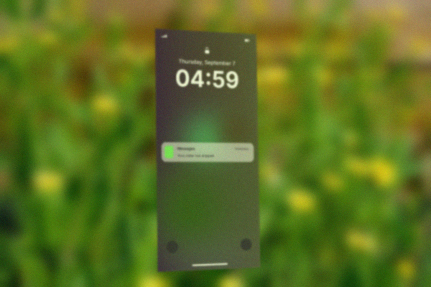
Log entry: 4:59
